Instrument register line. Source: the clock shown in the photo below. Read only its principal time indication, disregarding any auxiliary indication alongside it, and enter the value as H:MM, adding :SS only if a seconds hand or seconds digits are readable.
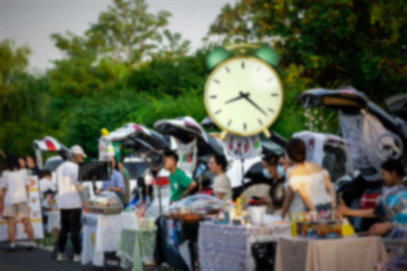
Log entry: 8:22
